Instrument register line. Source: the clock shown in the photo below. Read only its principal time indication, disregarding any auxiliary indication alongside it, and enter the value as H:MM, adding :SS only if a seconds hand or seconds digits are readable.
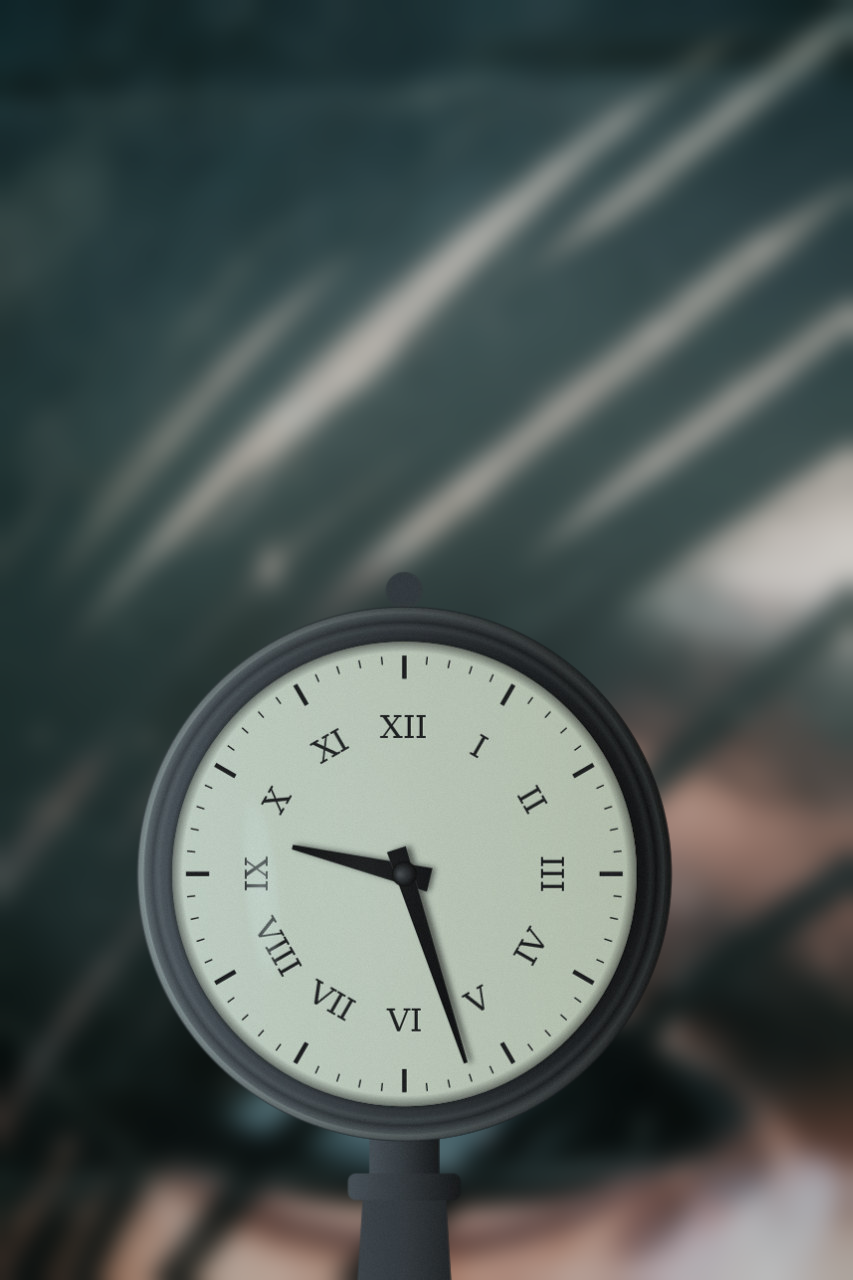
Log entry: 9:27
